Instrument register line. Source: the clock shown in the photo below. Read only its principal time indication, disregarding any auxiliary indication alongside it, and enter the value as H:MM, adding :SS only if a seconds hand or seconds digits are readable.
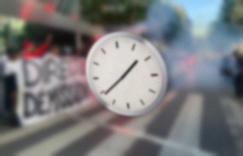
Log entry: 1:39
